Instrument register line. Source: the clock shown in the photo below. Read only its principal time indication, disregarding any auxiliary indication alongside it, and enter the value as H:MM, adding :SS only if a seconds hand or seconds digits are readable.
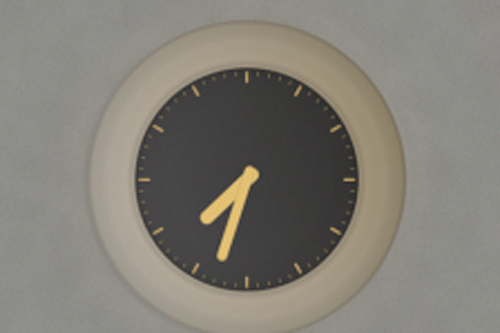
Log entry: 7:33
